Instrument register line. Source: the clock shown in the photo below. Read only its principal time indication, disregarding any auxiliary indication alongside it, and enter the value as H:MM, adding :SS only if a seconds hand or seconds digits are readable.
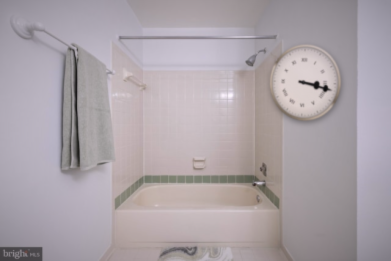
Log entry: 3:17
